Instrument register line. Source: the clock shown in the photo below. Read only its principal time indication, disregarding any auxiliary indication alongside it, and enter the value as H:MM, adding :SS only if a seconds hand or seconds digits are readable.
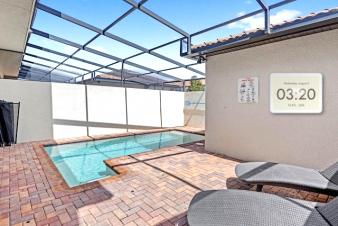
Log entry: 3:20
